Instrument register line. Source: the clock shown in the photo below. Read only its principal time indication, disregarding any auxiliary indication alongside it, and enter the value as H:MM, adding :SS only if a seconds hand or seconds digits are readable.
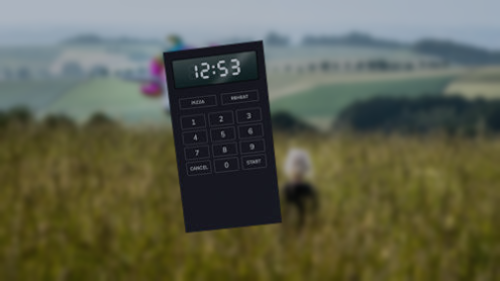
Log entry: 12:53
